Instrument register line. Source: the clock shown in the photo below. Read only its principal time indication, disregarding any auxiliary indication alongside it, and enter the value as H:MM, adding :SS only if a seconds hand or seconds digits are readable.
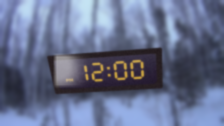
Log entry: 12:00
